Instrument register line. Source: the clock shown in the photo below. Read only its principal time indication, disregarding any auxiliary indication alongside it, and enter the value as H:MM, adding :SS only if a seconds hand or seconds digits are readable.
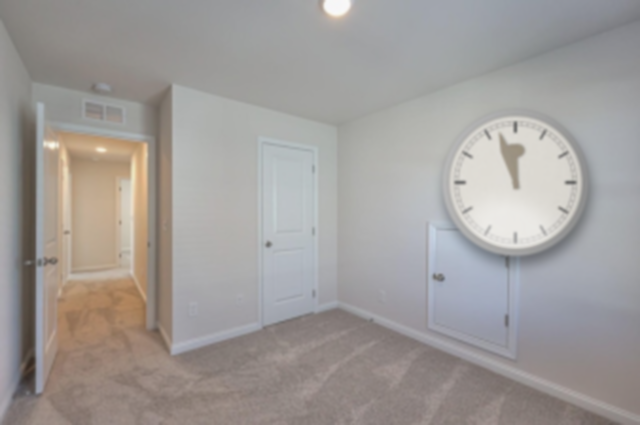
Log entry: 11:57
